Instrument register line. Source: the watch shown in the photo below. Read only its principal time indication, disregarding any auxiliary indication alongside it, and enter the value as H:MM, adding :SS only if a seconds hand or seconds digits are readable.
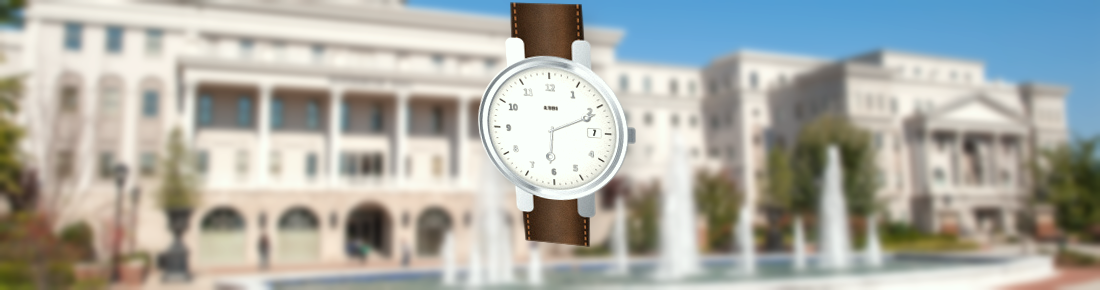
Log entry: 6:11
